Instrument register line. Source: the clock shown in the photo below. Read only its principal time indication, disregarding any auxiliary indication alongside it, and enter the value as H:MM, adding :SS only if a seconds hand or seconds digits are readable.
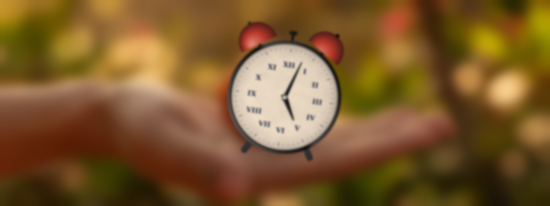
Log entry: 5:03
